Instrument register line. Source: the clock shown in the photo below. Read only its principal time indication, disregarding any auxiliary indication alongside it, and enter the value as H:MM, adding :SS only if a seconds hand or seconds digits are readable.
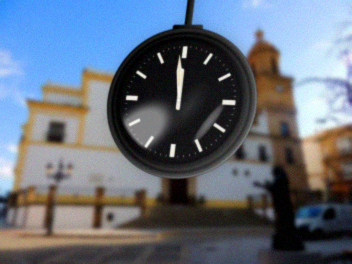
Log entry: 11:59
